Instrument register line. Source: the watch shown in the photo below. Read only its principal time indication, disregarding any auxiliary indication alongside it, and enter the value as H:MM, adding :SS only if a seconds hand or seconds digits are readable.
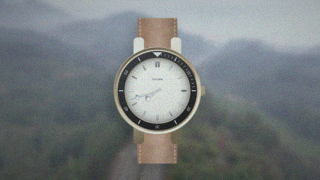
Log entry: 7:42
